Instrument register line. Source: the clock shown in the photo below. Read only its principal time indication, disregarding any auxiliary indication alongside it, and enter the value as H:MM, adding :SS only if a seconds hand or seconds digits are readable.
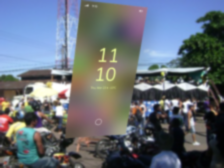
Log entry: 11:10
